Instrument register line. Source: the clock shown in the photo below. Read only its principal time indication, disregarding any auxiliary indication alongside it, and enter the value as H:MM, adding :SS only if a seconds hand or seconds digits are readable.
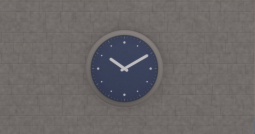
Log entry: 10:10
